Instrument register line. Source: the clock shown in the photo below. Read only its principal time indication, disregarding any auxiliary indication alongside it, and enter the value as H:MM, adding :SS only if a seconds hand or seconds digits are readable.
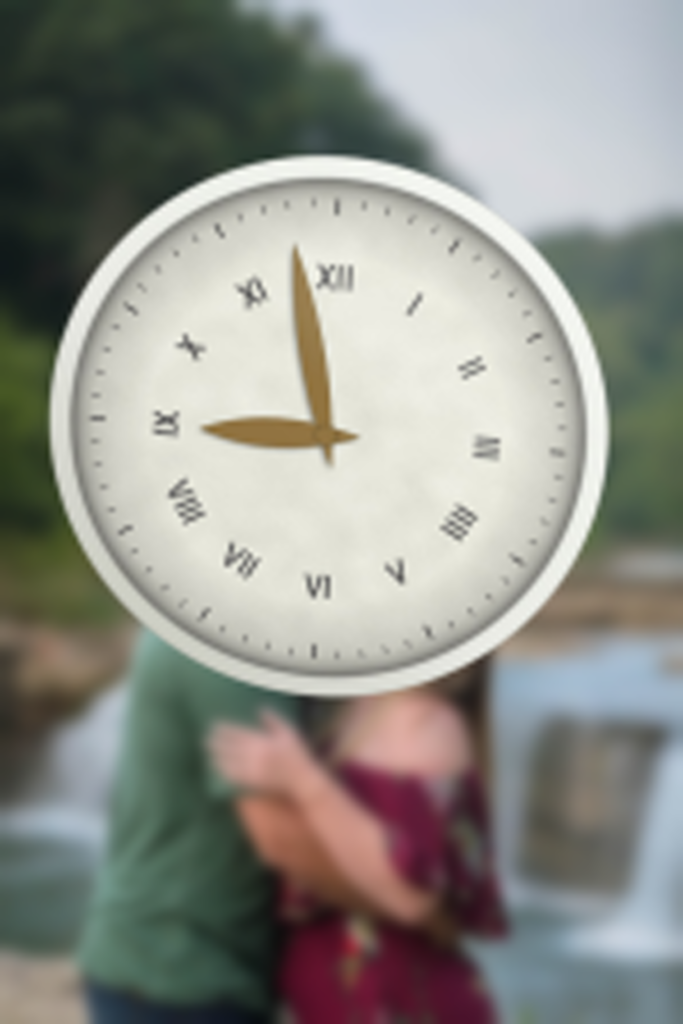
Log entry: 8:58
